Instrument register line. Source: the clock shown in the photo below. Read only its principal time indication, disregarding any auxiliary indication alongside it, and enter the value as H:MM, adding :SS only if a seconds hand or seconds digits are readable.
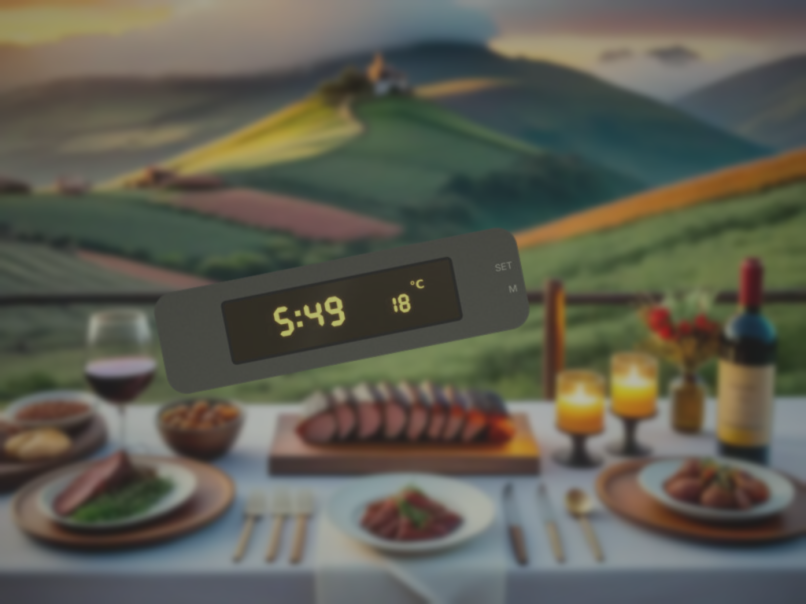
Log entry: 5:49
